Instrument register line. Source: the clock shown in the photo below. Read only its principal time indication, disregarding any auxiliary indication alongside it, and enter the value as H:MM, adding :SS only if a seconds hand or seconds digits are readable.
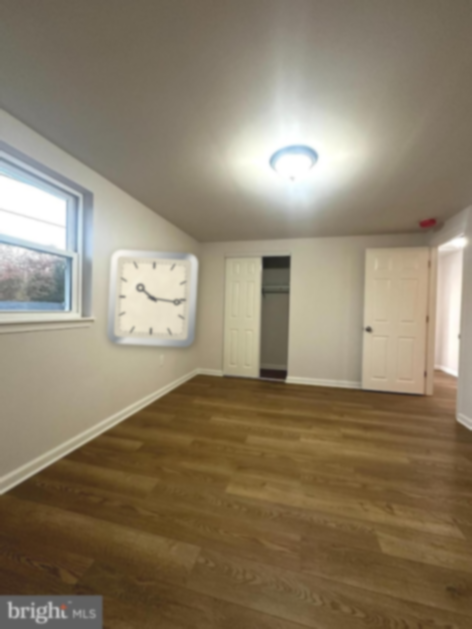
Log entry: 10:16
